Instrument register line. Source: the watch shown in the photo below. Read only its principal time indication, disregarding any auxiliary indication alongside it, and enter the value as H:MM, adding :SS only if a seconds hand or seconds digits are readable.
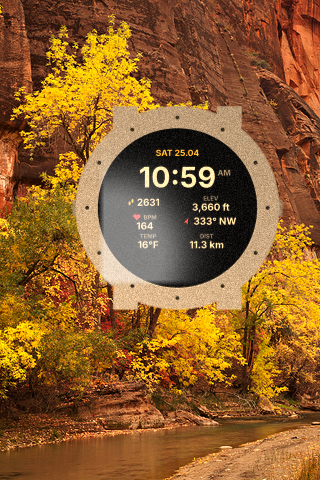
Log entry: 10:59
